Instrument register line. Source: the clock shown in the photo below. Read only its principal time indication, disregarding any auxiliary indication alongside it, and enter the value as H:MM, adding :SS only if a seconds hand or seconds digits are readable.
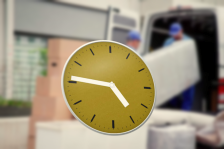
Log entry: 4:46
